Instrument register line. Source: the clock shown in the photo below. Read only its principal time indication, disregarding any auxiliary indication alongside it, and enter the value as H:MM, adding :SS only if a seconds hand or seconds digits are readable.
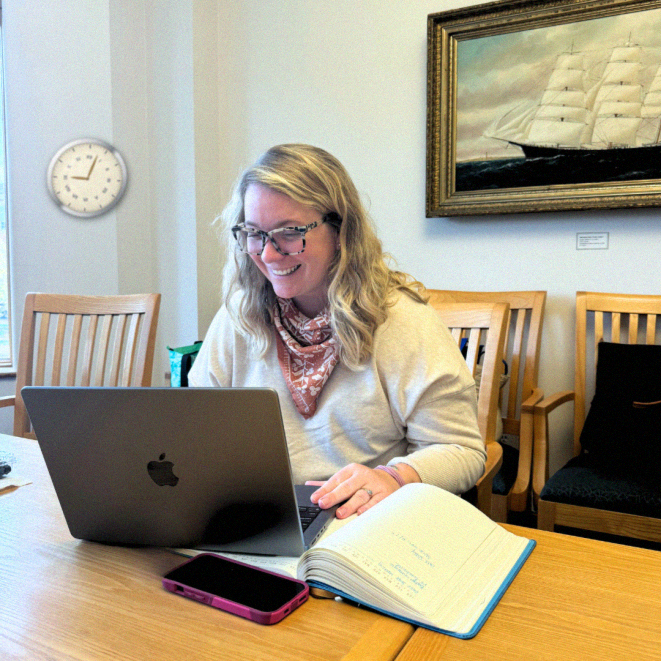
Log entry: 9:03
